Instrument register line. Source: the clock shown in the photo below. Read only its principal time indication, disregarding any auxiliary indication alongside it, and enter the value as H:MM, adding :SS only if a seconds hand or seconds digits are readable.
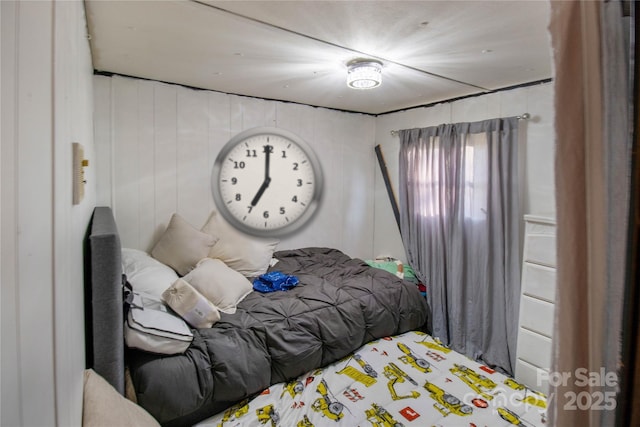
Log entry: 7:00
